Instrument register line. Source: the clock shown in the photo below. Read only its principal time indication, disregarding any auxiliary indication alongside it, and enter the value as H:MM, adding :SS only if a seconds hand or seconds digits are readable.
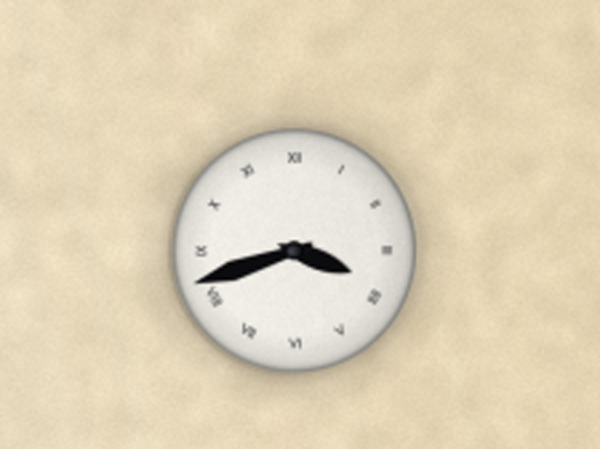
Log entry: 3:42
